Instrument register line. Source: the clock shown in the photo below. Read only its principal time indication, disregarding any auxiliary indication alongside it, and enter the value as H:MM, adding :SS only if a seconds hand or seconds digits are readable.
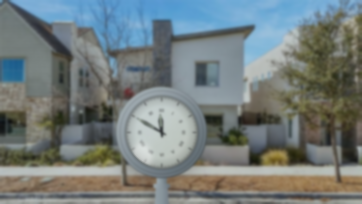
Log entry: 11:50
